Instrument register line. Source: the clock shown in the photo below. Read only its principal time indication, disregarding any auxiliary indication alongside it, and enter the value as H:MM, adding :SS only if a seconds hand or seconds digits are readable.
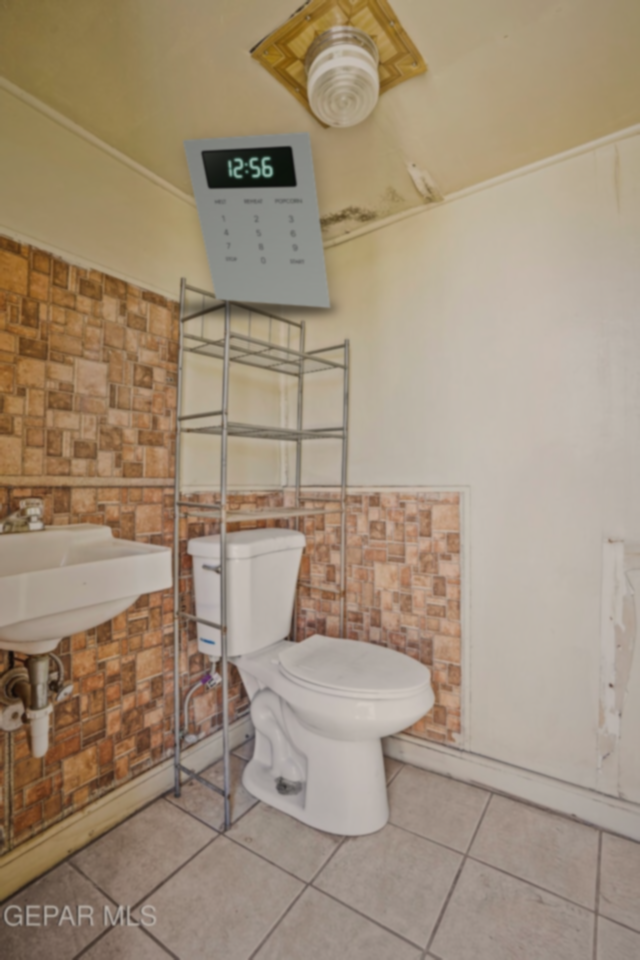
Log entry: 12:56
